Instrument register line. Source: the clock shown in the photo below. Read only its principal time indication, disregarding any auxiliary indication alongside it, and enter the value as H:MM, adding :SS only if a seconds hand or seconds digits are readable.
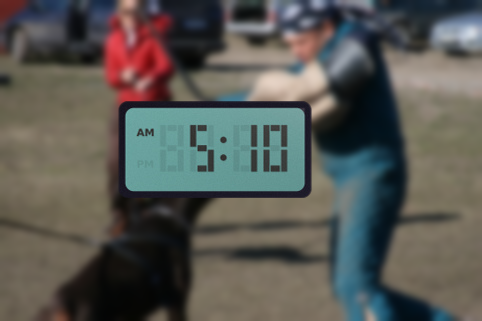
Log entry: 5:10
